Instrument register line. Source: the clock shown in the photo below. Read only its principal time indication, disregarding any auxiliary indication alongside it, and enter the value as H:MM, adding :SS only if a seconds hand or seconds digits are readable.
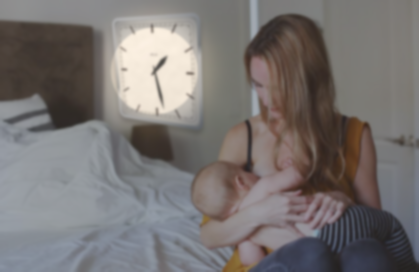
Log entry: 1:28
